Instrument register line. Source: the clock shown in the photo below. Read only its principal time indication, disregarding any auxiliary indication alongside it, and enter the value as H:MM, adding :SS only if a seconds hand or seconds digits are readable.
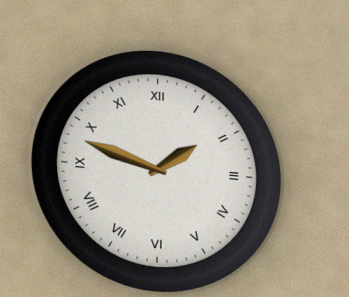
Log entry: 1:48
